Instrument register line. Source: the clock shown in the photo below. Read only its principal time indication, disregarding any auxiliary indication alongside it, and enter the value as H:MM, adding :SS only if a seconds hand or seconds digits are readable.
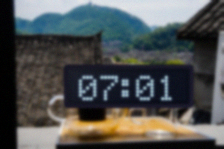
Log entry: 7:01
